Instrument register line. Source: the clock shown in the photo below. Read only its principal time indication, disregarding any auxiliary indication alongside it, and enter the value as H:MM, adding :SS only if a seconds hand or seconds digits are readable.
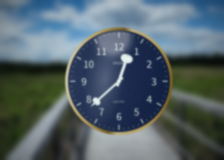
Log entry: 12:38
